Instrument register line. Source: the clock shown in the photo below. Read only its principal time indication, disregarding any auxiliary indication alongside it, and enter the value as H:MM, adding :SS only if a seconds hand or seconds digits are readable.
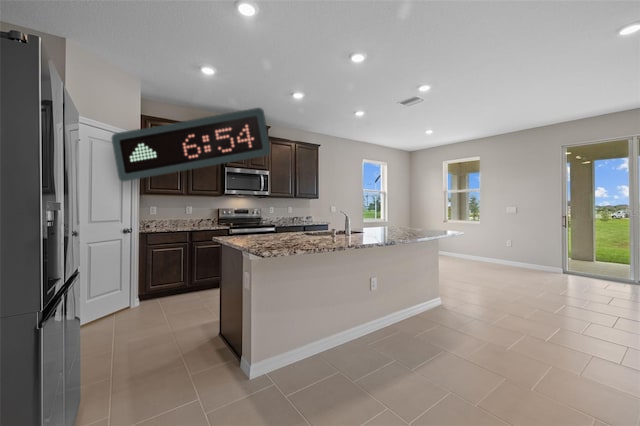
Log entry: 6:54
